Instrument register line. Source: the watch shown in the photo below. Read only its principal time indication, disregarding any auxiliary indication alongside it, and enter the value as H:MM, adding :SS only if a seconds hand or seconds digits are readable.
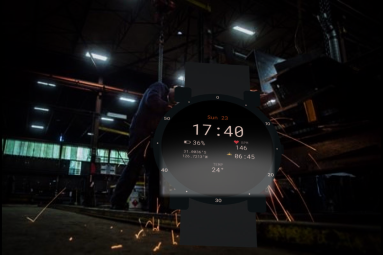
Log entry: 17:40
